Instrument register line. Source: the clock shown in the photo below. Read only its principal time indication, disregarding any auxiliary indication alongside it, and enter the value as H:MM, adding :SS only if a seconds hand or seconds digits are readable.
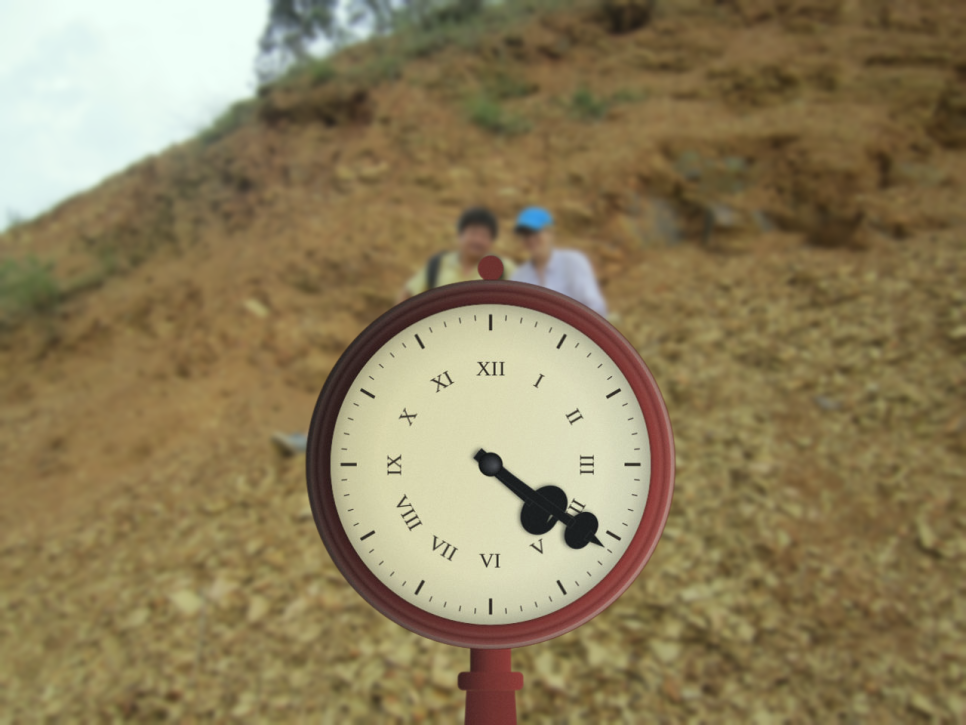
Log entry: 4:21
